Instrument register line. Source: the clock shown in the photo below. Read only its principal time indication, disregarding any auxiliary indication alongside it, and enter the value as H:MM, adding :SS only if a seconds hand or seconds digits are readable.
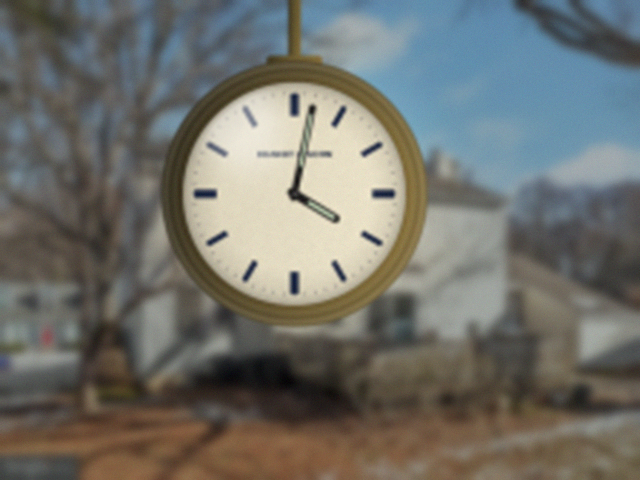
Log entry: 4:02
